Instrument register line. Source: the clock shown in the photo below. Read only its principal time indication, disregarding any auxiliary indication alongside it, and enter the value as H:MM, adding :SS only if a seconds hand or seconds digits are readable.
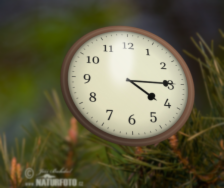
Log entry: 4:15
